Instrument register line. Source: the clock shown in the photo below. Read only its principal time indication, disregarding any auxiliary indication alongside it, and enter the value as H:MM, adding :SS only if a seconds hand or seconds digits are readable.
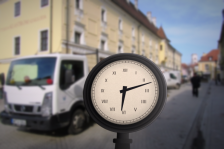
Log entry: 6:12
